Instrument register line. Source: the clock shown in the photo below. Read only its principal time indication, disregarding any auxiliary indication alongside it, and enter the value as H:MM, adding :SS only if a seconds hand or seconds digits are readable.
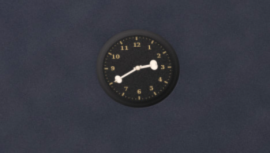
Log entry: 2:40
